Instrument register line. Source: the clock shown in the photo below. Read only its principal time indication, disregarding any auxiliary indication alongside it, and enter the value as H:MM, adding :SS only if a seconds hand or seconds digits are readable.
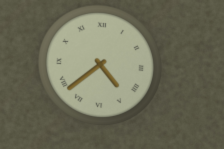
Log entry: 4:38
